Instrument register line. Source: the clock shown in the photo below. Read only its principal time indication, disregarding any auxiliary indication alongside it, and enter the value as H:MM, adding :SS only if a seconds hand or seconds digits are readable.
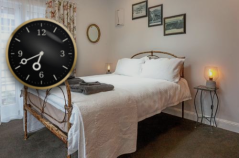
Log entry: 6:41
